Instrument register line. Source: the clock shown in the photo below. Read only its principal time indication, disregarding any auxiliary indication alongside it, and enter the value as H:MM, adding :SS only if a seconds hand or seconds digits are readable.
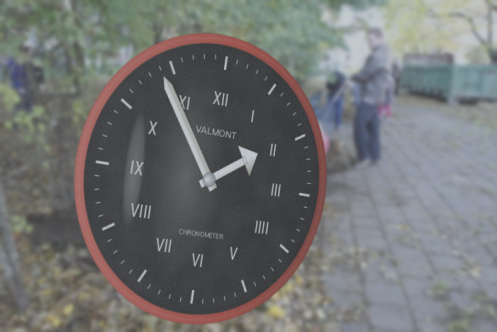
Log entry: 1:54
